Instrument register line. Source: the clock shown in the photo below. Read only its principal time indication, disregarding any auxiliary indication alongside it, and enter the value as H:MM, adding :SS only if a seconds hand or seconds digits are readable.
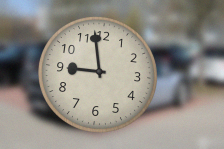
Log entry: 8:58
